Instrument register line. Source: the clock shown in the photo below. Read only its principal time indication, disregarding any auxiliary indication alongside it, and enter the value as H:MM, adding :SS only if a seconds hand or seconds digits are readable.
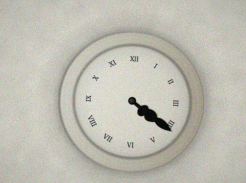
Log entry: 4:21
